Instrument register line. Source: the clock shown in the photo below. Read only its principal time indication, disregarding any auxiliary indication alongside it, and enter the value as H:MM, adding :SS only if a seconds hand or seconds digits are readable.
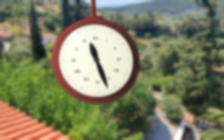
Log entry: 11:27
